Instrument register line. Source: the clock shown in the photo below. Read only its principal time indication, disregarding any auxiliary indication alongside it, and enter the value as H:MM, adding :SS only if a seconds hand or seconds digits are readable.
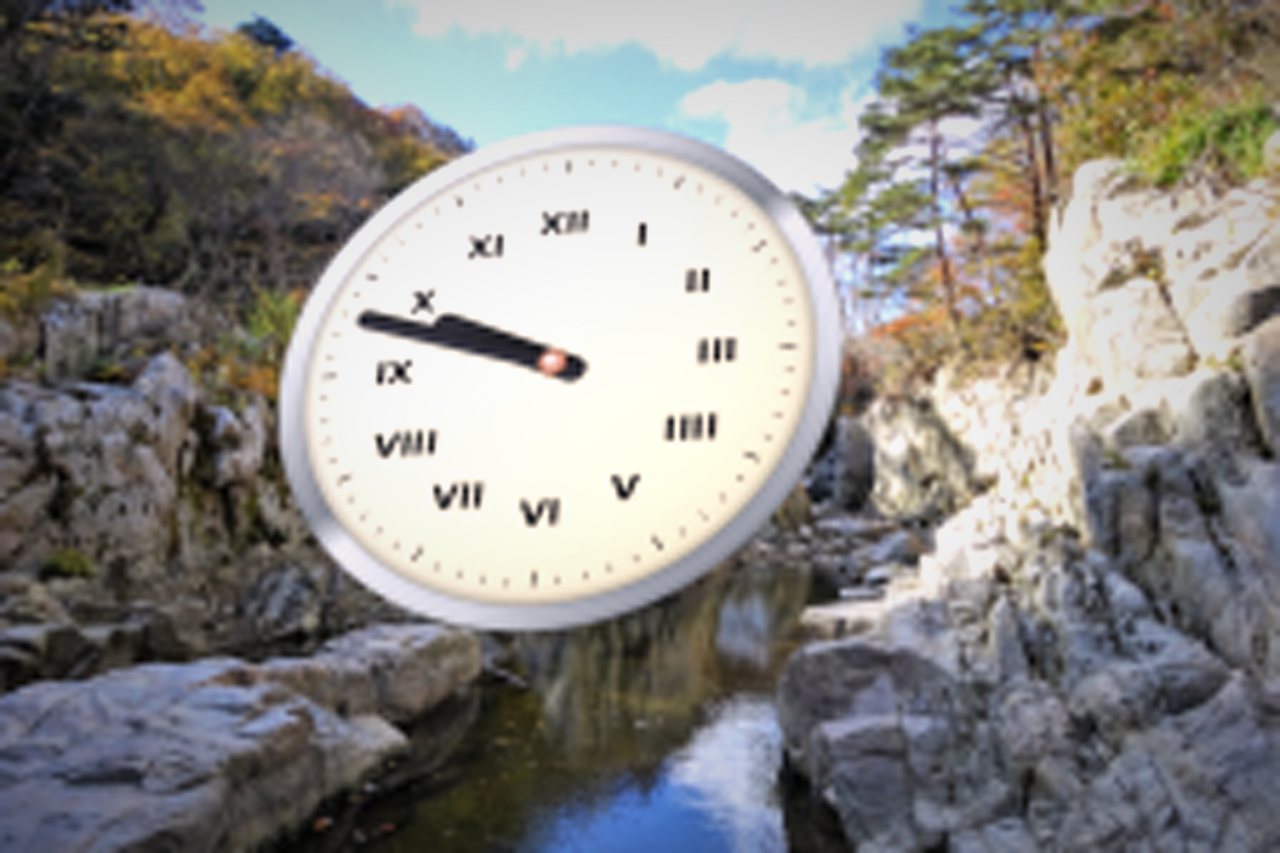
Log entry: 9:48
